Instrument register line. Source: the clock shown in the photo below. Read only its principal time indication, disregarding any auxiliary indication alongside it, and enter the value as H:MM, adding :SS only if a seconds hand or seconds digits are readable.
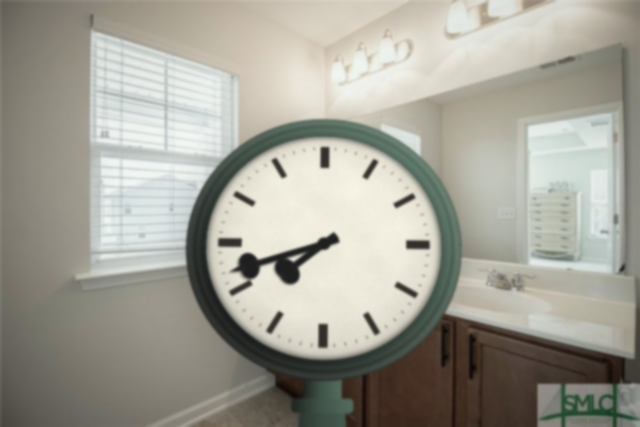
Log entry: 7:42
